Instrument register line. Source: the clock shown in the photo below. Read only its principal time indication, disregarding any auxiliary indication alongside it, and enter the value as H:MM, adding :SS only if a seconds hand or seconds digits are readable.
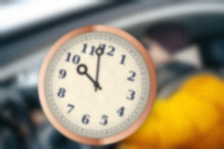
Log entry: 9:58
